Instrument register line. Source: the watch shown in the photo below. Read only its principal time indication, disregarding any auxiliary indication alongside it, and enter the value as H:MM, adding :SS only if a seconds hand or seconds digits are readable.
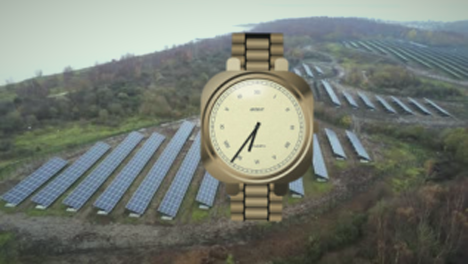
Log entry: 6:36
